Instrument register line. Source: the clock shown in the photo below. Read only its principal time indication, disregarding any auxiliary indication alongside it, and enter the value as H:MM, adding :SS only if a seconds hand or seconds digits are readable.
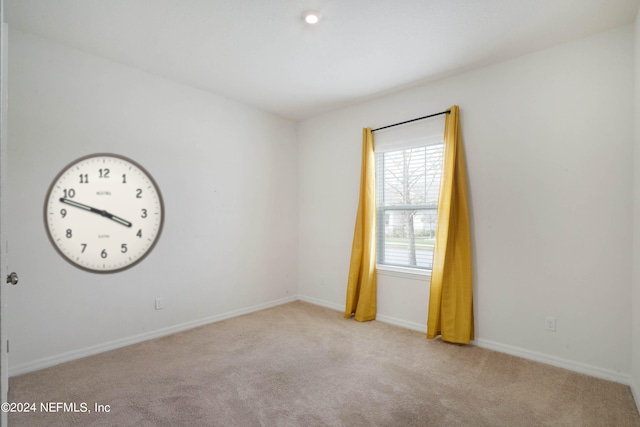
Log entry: 3:48
